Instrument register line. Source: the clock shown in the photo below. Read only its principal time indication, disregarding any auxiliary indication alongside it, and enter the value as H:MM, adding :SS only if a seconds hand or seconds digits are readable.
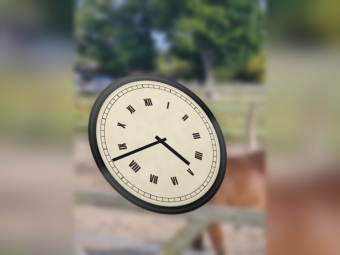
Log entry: 4:43
